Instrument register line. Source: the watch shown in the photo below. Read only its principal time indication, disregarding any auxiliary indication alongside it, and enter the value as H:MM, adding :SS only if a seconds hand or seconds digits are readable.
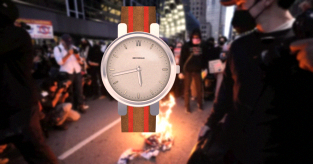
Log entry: 5:43
